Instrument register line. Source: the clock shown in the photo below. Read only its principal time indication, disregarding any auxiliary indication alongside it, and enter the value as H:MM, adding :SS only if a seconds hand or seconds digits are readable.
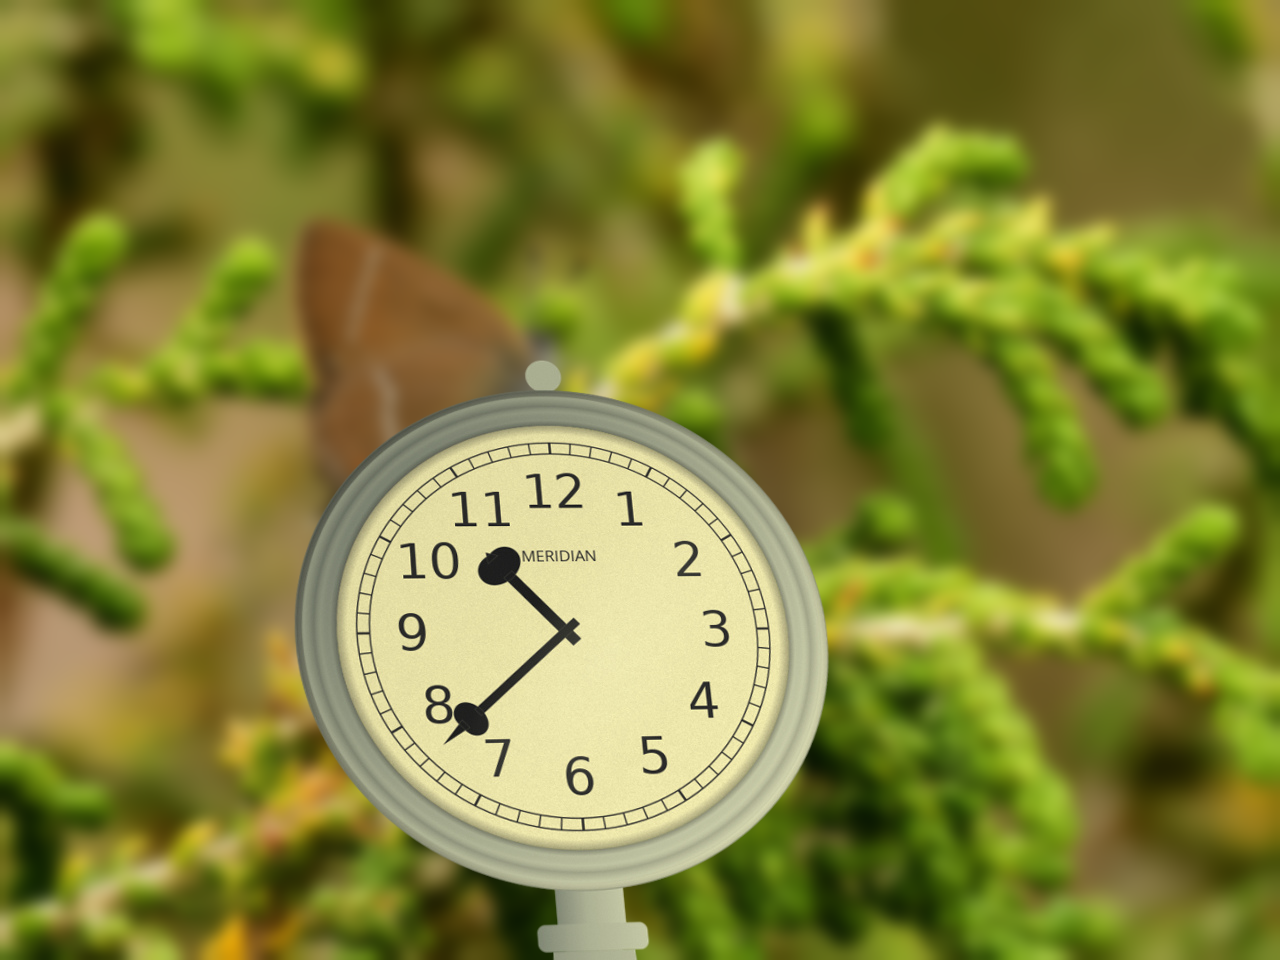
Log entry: 10:38
